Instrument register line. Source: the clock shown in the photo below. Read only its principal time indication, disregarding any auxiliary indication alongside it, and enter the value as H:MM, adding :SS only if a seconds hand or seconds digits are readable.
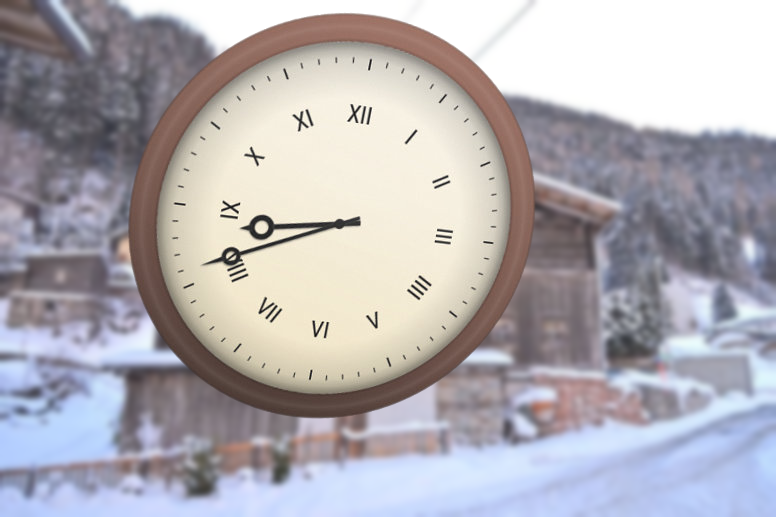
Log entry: 8:41
